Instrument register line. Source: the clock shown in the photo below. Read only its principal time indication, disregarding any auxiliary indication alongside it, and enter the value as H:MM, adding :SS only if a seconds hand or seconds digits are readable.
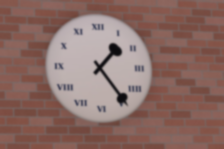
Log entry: 1:24
